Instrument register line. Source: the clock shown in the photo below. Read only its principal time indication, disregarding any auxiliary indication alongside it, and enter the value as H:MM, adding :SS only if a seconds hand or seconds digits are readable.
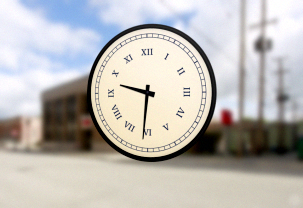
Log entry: 9:31
